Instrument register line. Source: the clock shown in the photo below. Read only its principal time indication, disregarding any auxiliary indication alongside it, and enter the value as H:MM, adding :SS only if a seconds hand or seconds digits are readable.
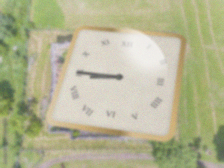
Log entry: 8:45
